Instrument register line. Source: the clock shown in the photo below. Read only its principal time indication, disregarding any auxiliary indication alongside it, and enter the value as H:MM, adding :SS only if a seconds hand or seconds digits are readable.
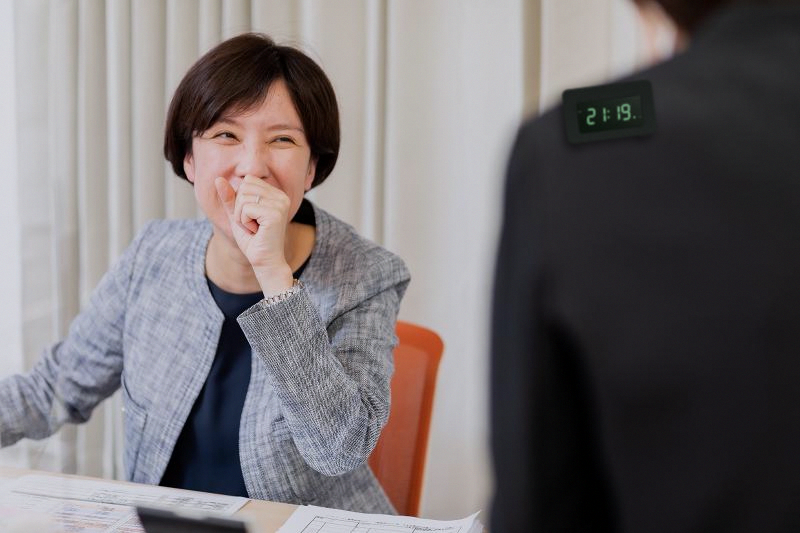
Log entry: 21:19
